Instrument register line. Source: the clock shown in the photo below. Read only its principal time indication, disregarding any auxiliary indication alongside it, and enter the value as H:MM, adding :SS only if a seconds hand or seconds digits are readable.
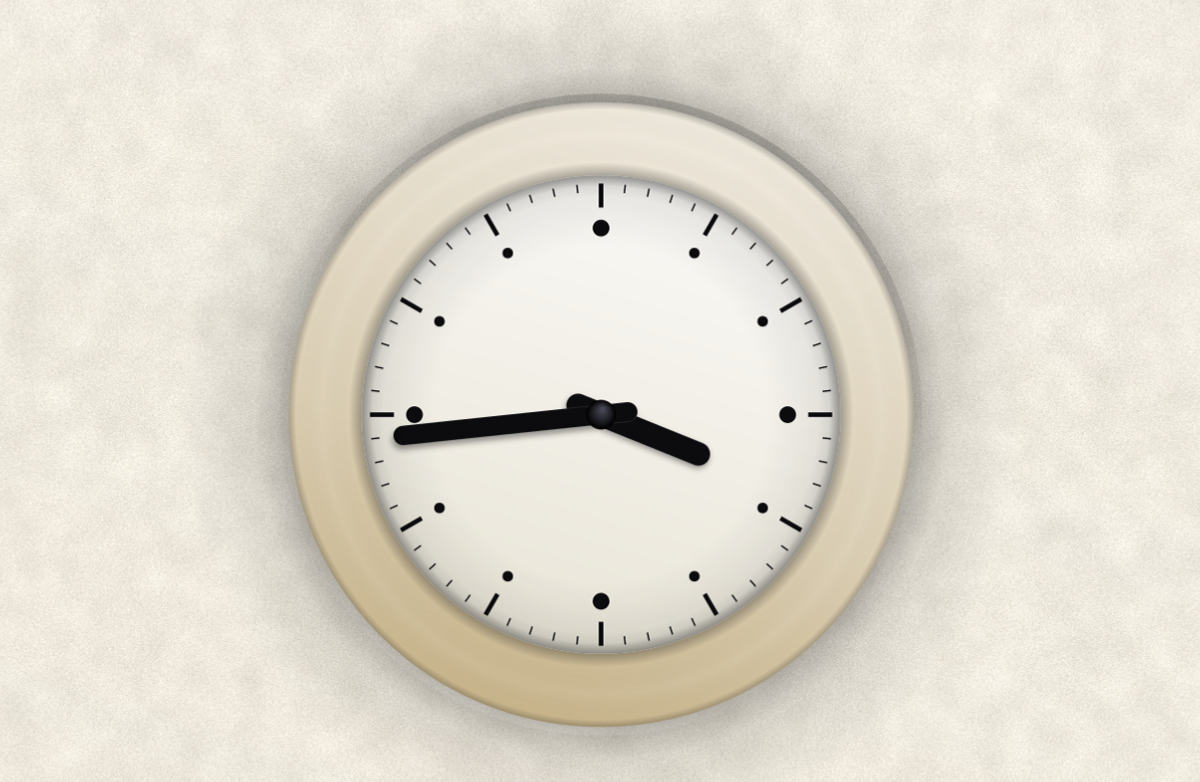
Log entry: 3:44
